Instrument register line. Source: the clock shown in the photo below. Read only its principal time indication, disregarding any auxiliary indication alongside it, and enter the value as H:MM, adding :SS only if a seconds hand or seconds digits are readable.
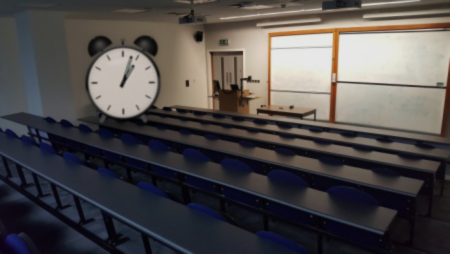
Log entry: 1:03
